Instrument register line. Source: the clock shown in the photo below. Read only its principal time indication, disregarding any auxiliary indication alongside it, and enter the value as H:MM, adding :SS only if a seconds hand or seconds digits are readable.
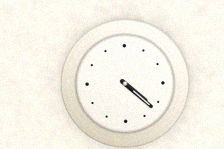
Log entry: 4:22
